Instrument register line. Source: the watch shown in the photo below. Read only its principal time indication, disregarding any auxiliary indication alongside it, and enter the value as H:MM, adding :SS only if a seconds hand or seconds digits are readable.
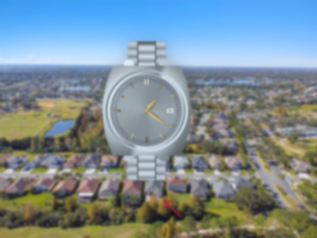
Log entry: 1:21
